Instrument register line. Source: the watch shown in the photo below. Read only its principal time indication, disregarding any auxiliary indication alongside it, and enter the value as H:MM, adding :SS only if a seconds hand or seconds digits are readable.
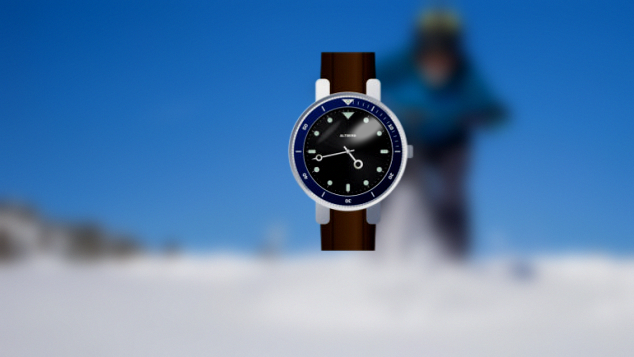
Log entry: 4:43
